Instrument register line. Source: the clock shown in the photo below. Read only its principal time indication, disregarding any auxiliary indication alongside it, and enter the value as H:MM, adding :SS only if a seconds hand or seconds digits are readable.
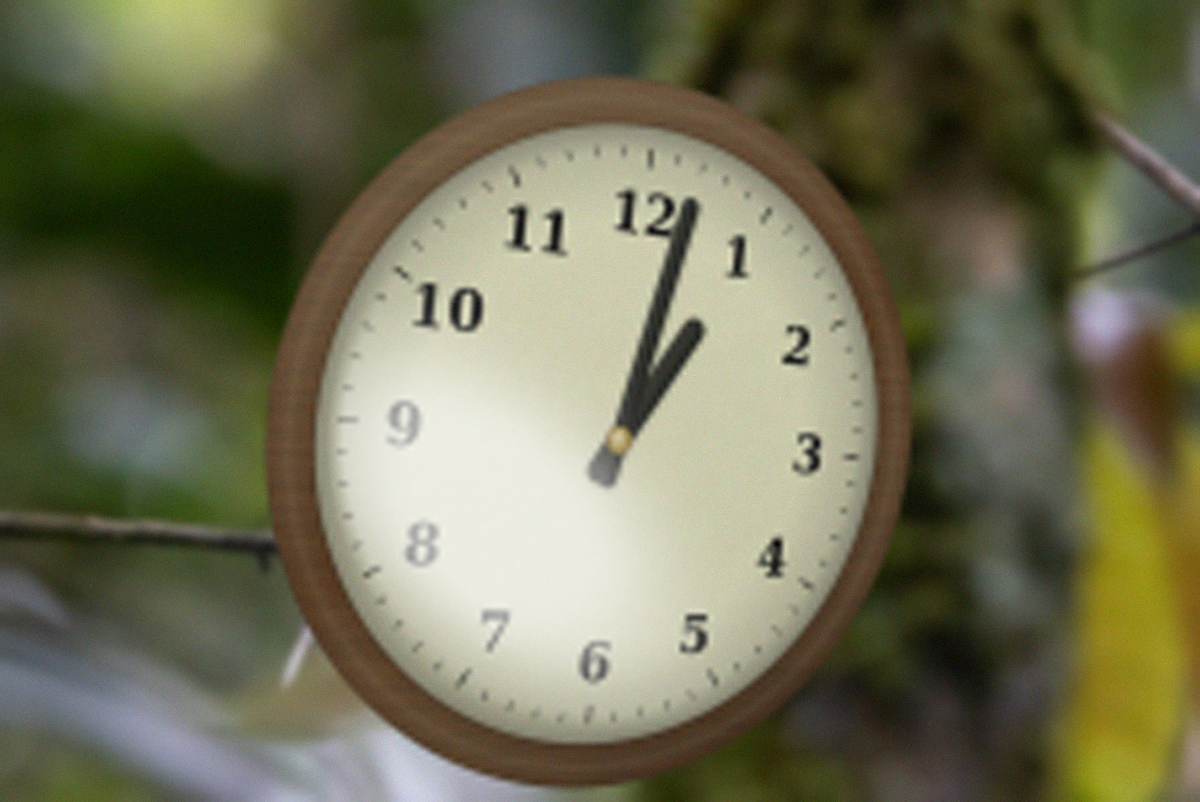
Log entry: 1:02
